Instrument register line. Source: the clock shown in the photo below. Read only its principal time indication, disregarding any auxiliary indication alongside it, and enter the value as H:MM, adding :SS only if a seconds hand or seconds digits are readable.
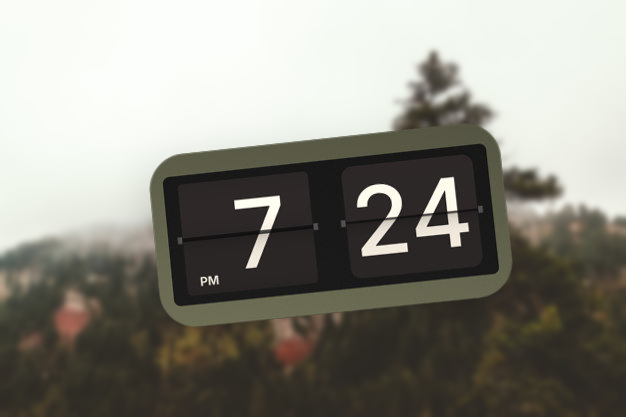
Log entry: 7:24
